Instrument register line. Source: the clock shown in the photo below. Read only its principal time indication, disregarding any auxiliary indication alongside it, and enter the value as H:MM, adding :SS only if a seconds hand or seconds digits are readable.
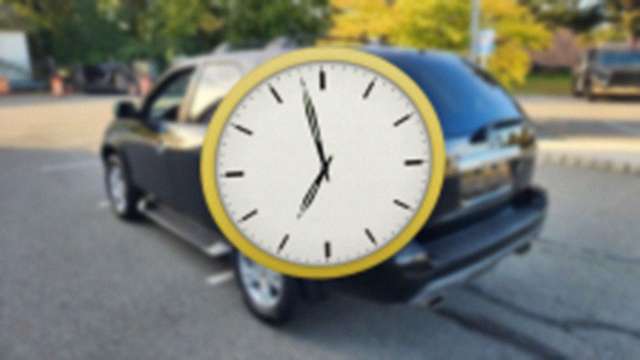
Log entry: 6:58
